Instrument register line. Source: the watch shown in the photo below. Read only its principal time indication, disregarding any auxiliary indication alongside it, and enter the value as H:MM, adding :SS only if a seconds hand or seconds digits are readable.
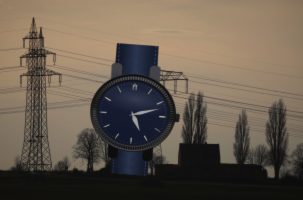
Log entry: 5:12
